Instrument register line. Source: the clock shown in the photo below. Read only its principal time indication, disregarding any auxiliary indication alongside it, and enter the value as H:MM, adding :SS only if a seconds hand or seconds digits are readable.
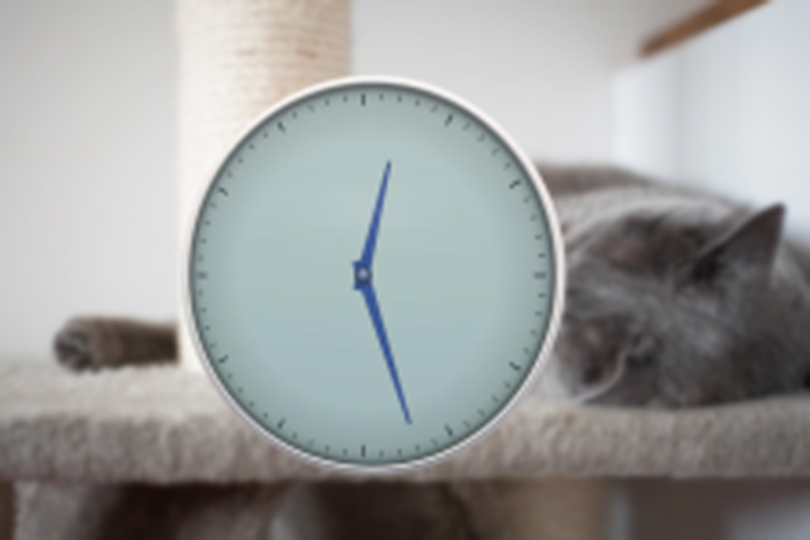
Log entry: 12:27
